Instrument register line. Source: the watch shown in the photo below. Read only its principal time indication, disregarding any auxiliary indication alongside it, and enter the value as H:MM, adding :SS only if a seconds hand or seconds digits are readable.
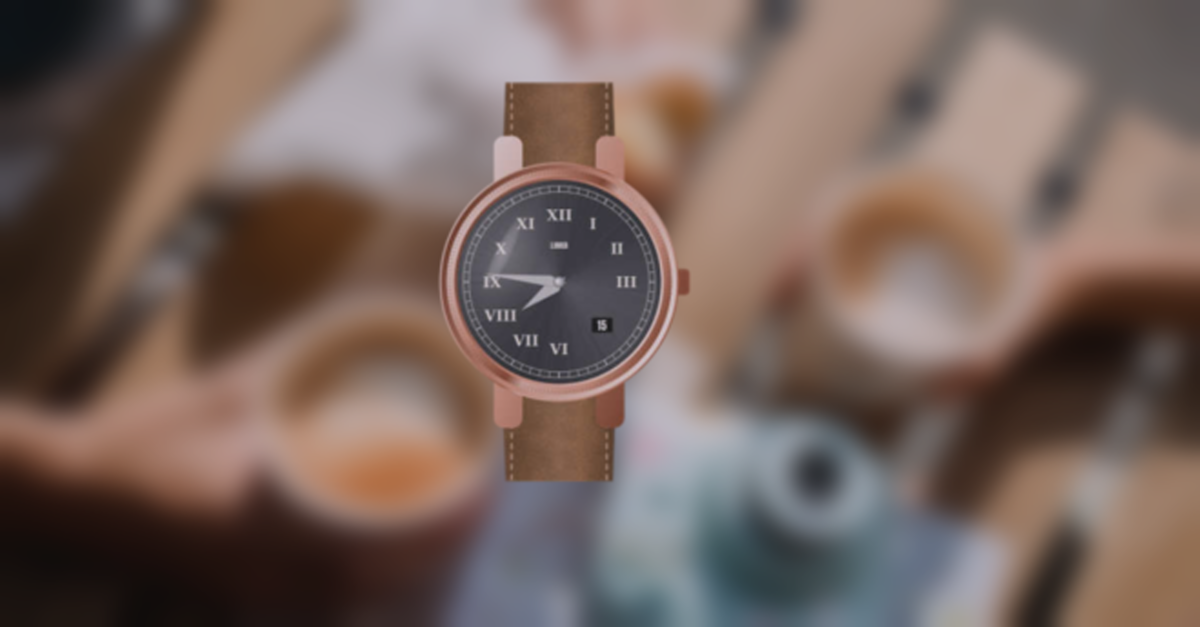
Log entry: 7:46
